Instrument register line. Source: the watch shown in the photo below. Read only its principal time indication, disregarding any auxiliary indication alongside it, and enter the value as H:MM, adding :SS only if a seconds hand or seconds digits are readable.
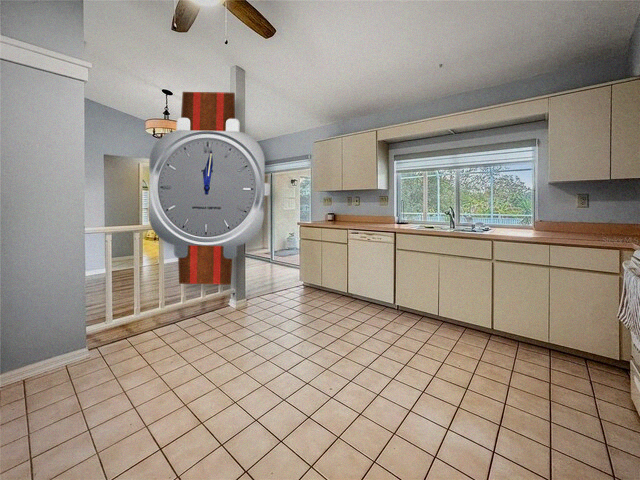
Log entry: 12:01
